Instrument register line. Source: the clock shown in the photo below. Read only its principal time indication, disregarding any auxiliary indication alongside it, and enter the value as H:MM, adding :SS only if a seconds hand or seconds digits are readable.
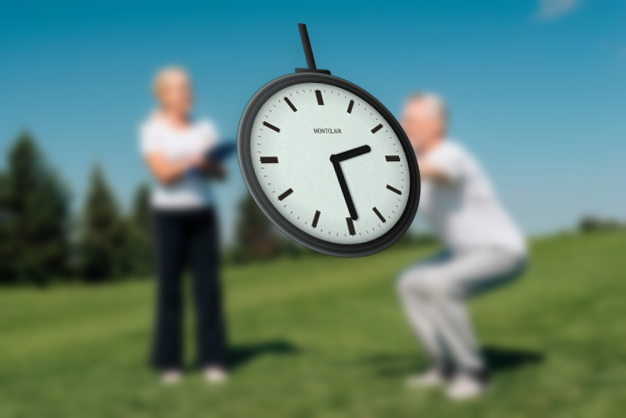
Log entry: 2:29
